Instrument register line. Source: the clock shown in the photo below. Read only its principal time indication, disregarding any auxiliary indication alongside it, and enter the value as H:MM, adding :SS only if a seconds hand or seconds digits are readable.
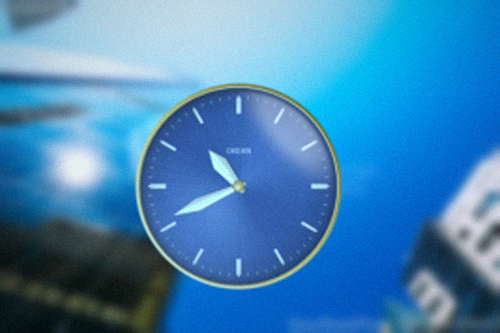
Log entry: 10:41
